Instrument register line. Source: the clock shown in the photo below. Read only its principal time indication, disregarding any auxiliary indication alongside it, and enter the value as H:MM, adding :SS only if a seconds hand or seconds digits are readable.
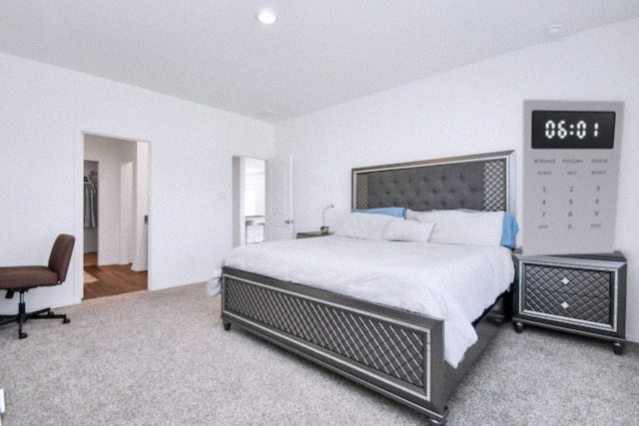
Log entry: 6:01
